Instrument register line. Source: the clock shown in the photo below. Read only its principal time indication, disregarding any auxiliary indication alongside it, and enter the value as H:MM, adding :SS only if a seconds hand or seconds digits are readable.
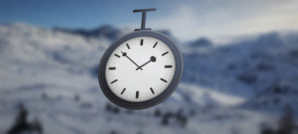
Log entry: 1:52
